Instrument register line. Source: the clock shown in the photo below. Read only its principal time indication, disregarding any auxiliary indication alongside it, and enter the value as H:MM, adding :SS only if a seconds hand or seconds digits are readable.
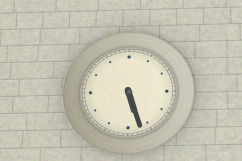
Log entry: 5:27
